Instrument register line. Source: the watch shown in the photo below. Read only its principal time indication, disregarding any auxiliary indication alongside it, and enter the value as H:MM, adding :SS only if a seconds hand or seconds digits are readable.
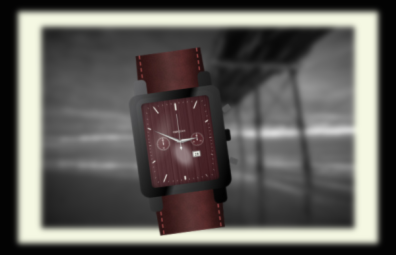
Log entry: 2:50
